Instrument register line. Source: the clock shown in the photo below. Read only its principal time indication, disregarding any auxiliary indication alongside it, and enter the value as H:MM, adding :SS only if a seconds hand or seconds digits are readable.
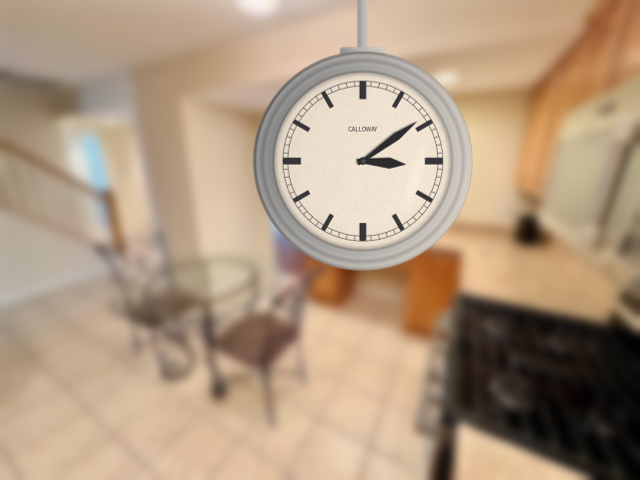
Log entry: 3:09
